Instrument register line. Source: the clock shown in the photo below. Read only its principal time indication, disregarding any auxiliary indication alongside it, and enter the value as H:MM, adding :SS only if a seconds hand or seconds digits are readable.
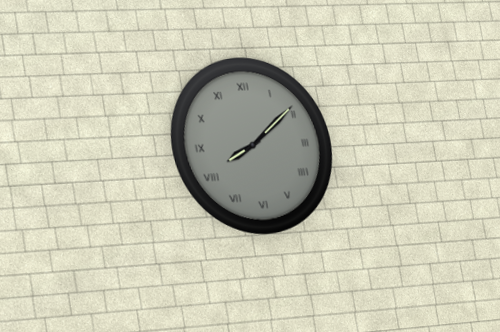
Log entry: 8:09
